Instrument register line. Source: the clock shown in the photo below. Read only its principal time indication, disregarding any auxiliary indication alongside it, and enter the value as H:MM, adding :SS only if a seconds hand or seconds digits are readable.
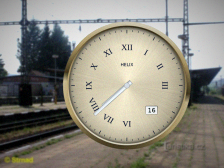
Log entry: 7:38
